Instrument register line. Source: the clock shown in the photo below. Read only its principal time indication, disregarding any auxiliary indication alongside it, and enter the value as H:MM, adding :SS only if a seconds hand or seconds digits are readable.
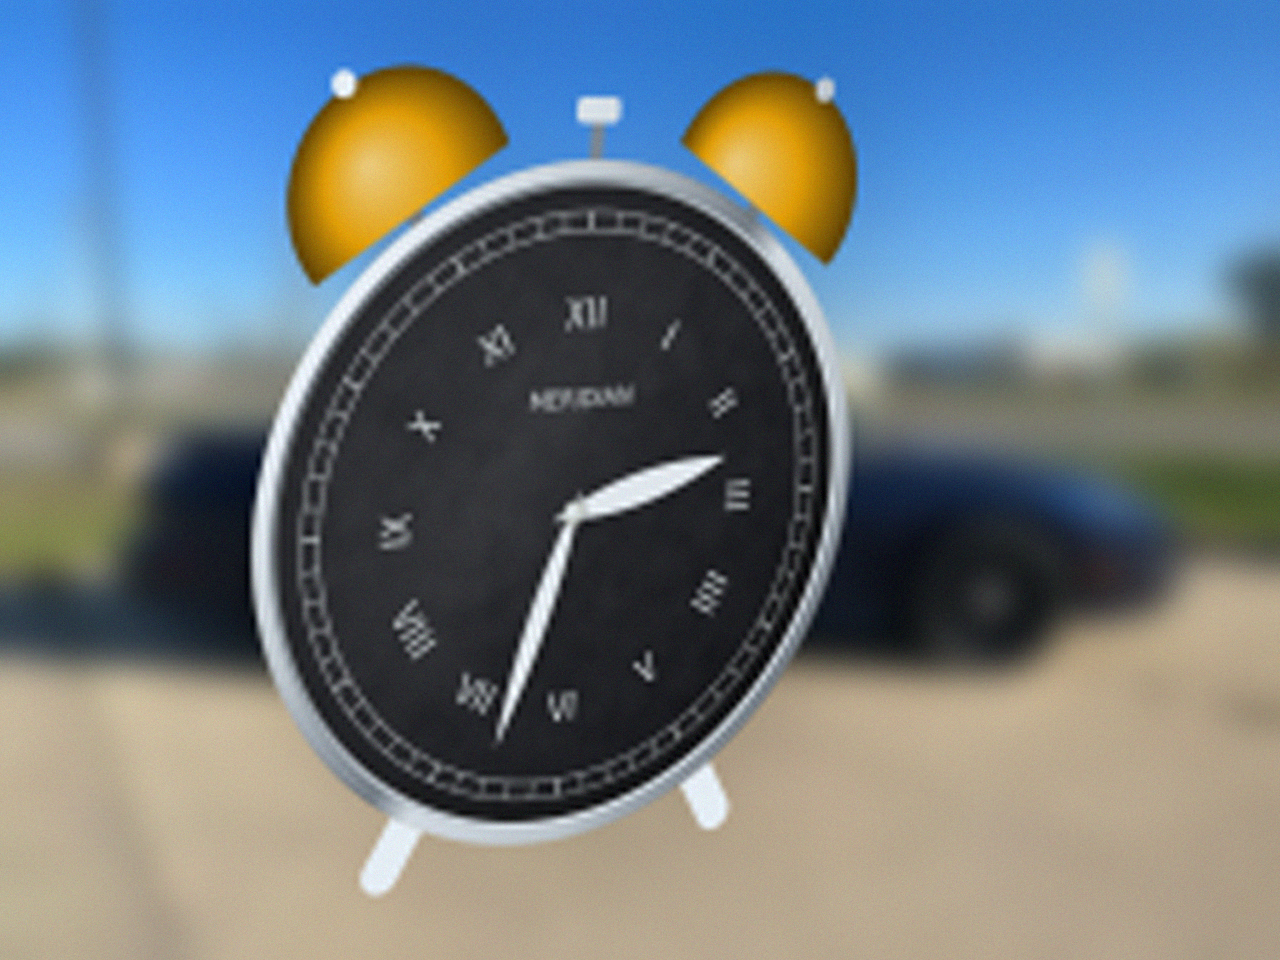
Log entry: 2:33
